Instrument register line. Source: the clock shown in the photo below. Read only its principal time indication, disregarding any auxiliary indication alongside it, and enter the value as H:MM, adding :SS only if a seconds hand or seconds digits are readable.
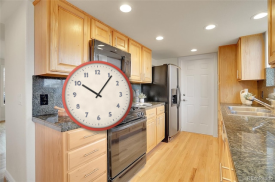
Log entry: 10:06
